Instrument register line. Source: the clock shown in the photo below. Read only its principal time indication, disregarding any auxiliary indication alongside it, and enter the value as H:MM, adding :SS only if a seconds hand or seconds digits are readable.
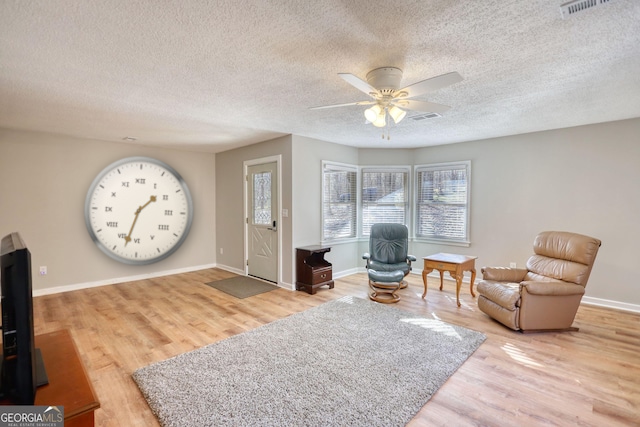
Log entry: 1:33
